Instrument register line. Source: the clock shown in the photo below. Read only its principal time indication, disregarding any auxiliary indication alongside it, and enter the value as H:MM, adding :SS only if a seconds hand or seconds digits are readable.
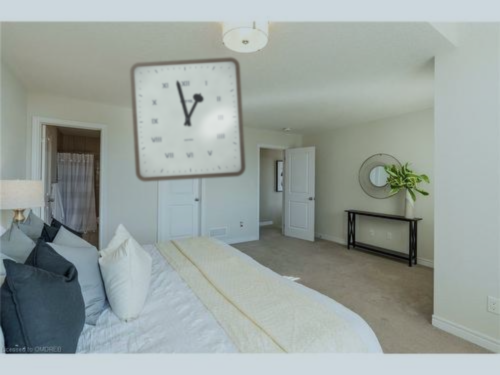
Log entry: 12:58
